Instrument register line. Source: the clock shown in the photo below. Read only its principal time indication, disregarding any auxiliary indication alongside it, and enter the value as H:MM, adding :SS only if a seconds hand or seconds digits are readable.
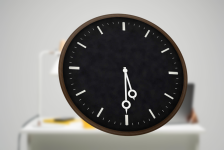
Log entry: 5:30
